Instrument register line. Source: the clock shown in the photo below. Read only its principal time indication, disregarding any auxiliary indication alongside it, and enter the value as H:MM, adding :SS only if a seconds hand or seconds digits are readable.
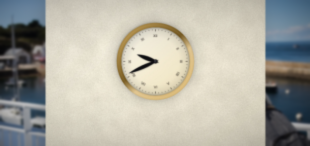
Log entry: 9:41
